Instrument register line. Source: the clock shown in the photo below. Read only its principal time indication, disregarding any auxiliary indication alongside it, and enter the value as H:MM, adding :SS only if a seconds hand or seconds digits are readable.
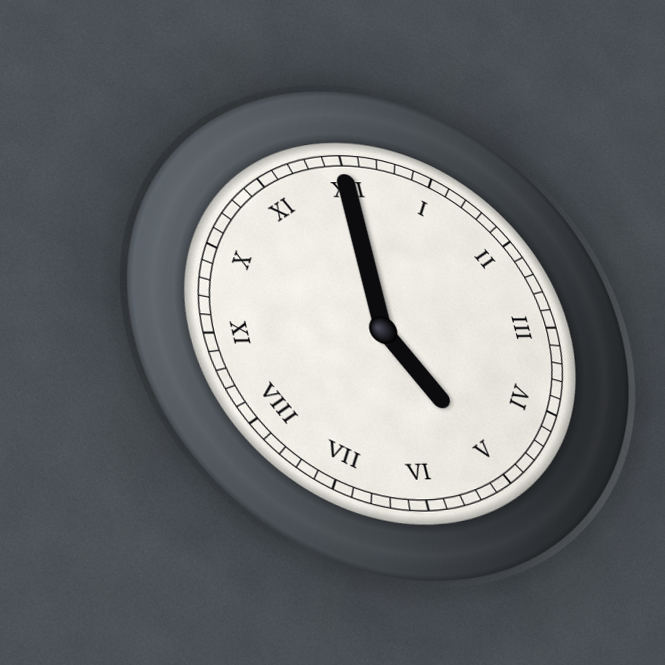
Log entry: 5:00
